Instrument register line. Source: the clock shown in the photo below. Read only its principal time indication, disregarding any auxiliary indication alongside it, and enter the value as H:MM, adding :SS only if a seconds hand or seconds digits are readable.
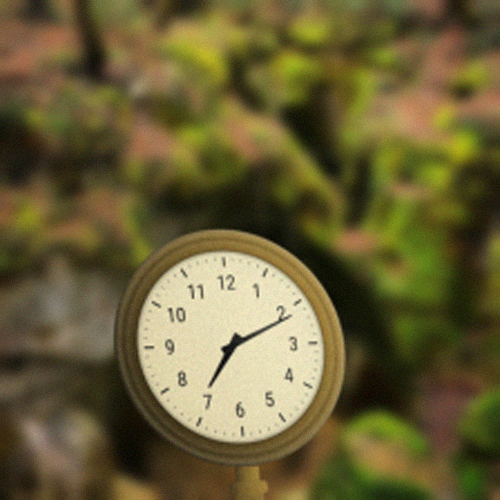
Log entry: 7:11
